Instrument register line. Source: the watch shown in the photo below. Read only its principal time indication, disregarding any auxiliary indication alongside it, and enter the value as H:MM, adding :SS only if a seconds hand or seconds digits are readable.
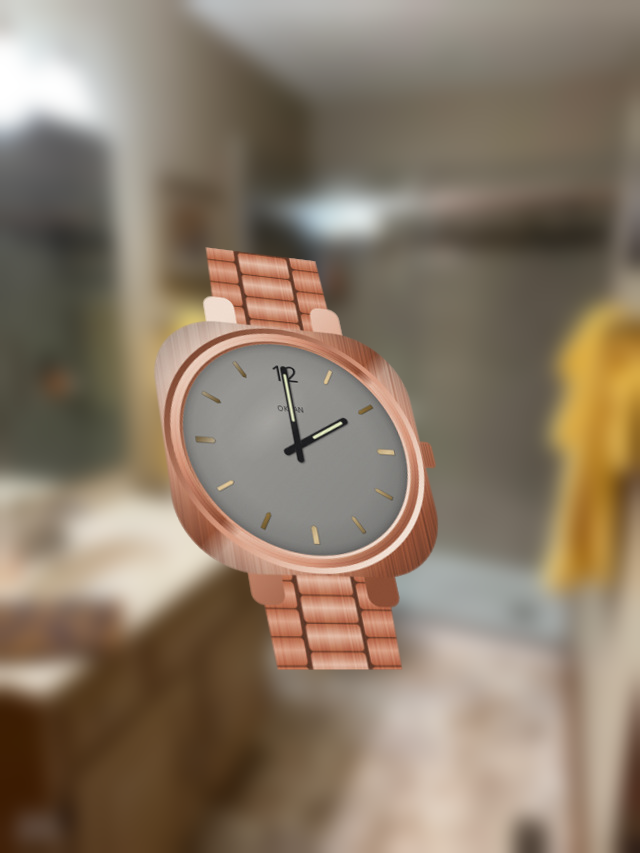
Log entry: 2:00
